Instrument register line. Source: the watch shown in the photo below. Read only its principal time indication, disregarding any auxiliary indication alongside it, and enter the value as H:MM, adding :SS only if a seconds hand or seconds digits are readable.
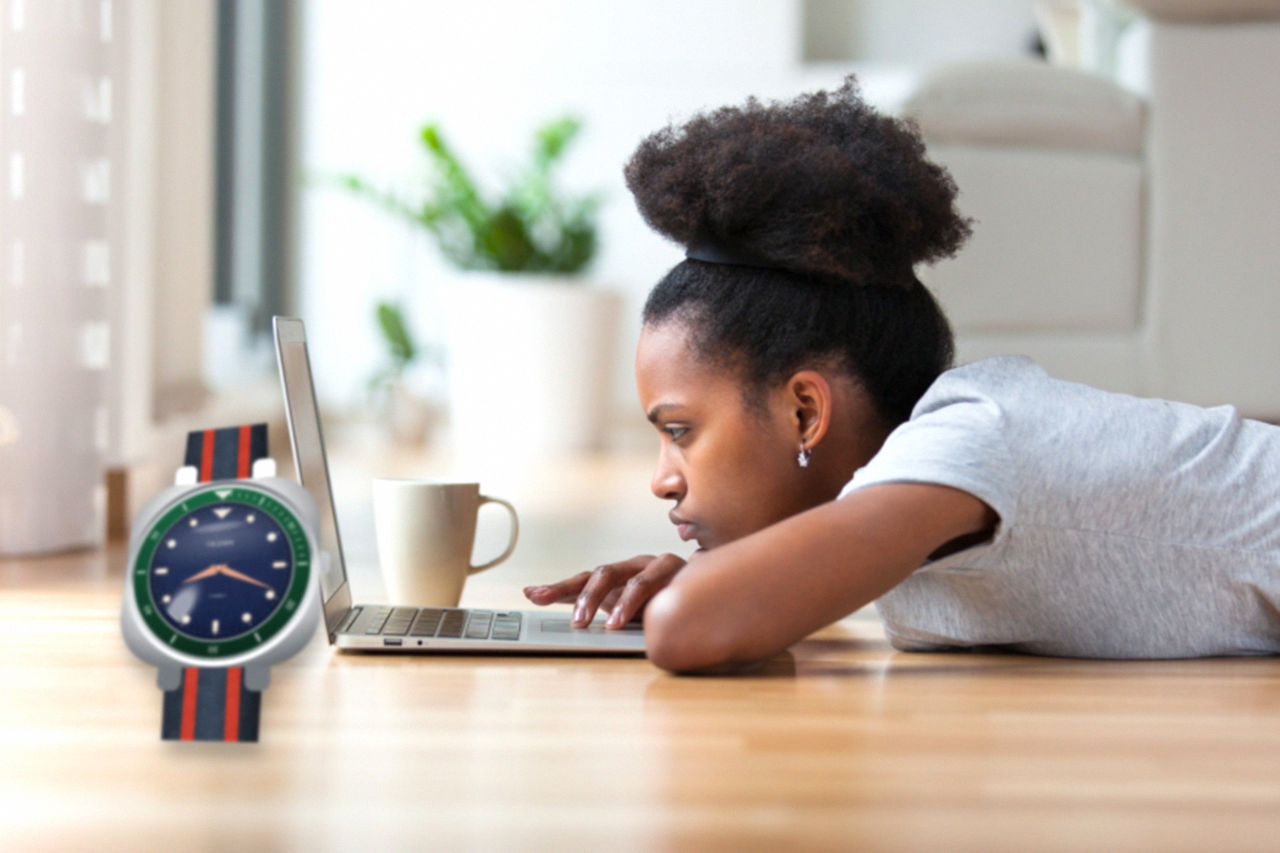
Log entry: 8:19
